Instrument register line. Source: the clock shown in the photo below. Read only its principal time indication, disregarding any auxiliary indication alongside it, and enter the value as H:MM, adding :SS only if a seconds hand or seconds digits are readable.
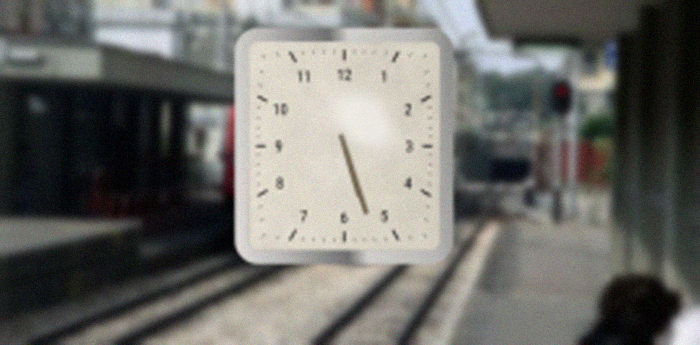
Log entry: 5:27
